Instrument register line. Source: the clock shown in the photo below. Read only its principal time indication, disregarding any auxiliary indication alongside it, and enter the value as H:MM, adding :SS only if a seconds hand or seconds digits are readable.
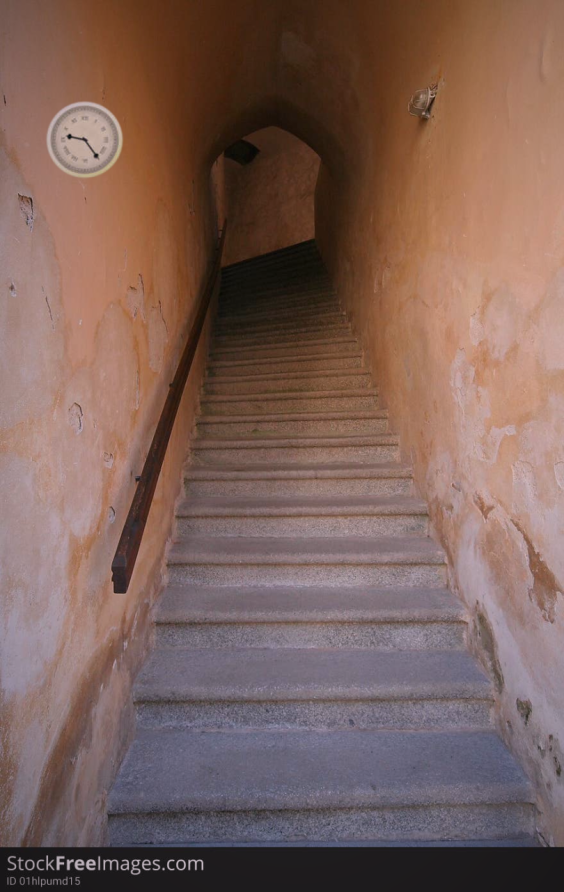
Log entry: 9:24
